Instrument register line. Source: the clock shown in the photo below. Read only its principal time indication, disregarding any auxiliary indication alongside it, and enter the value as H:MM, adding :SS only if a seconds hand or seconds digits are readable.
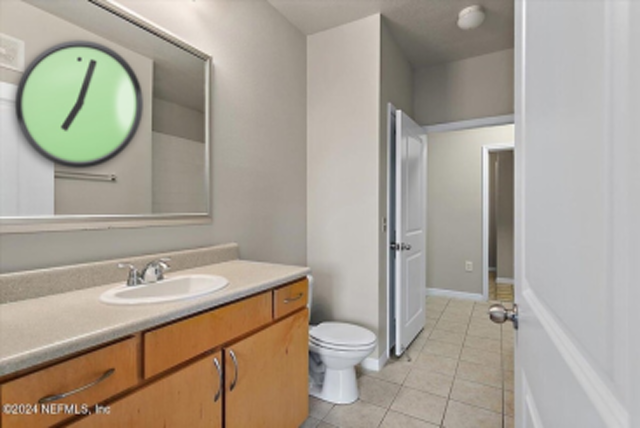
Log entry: 7:03
